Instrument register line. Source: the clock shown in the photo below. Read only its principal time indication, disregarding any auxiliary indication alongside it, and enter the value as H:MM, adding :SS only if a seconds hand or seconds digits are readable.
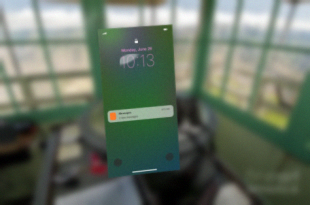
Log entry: 10:13
